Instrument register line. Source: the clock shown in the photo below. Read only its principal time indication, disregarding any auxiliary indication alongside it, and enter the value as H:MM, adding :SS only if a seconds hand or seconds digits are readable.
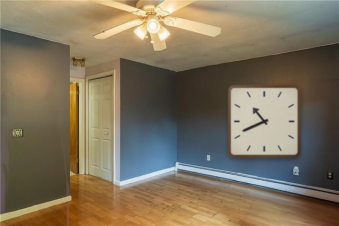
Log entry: 10:41
